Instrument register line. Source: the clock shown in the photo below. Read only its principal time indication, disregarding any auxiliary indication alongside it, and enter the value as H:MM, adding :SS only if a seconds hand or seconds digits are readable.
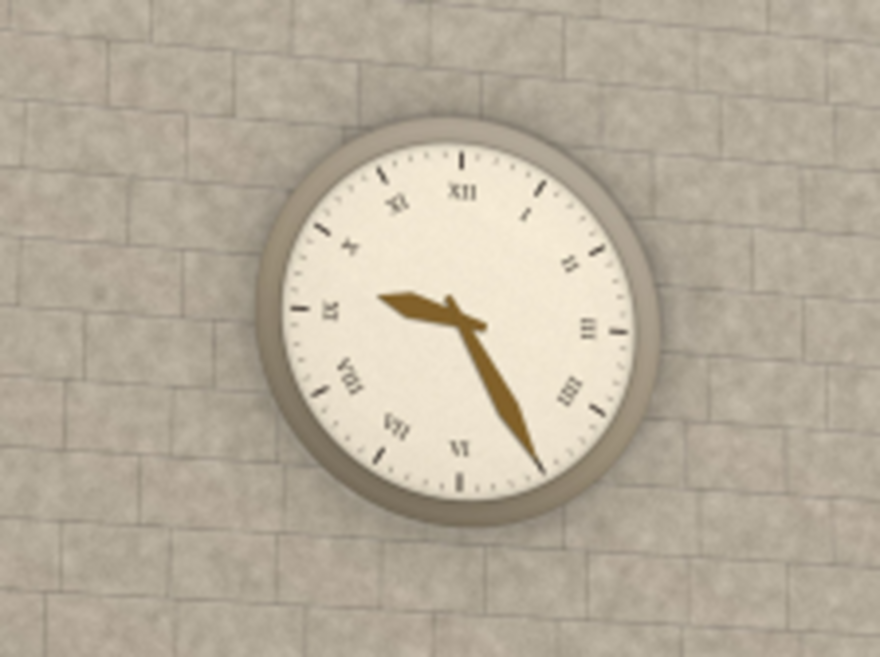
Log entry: 9:25
